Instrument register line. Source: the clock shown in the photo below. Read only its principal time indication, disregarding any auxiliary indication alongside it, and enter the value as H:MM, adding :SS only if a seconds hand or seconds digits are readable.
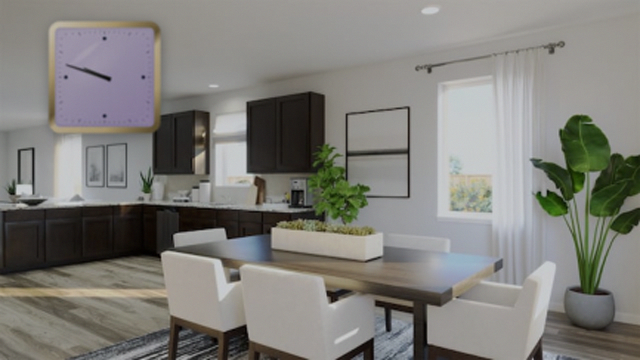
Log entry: 9:48
